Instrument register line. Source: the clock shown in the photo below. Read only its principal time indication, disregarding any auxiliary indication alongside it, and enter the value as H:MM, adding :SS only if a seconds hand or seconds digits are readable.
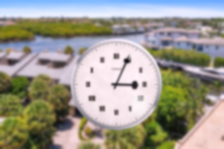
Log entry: 3:04
